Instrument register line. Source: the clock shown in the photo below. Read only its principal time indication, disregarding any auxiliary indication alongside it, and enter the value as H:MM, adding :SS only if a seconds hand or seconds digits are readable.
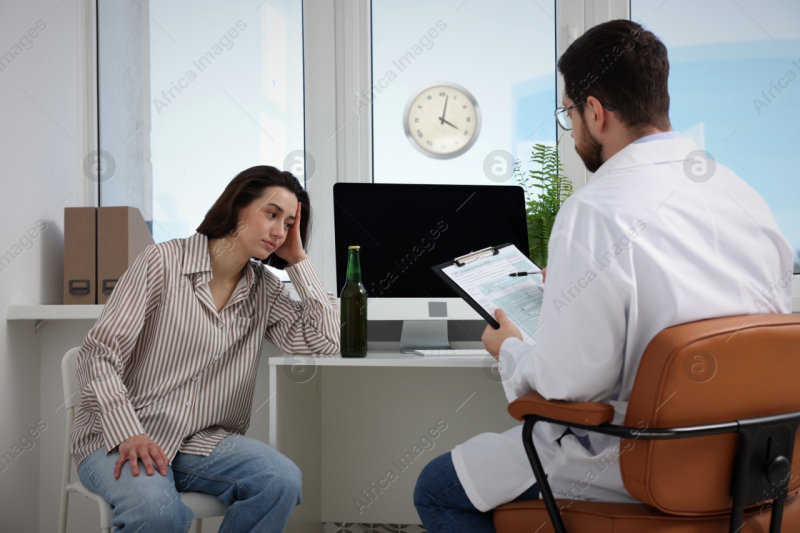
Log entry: 4:02
